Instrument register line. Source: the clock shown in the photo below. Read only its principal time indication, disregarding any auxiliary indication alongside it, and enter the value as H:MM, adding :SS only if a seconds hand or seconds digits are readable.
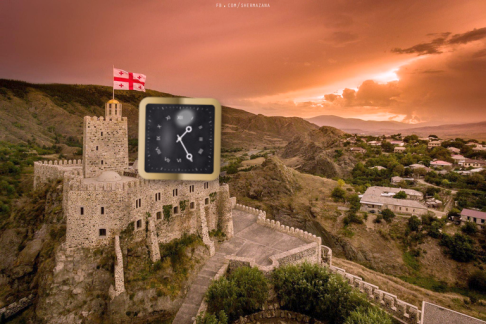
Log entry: 1:25
